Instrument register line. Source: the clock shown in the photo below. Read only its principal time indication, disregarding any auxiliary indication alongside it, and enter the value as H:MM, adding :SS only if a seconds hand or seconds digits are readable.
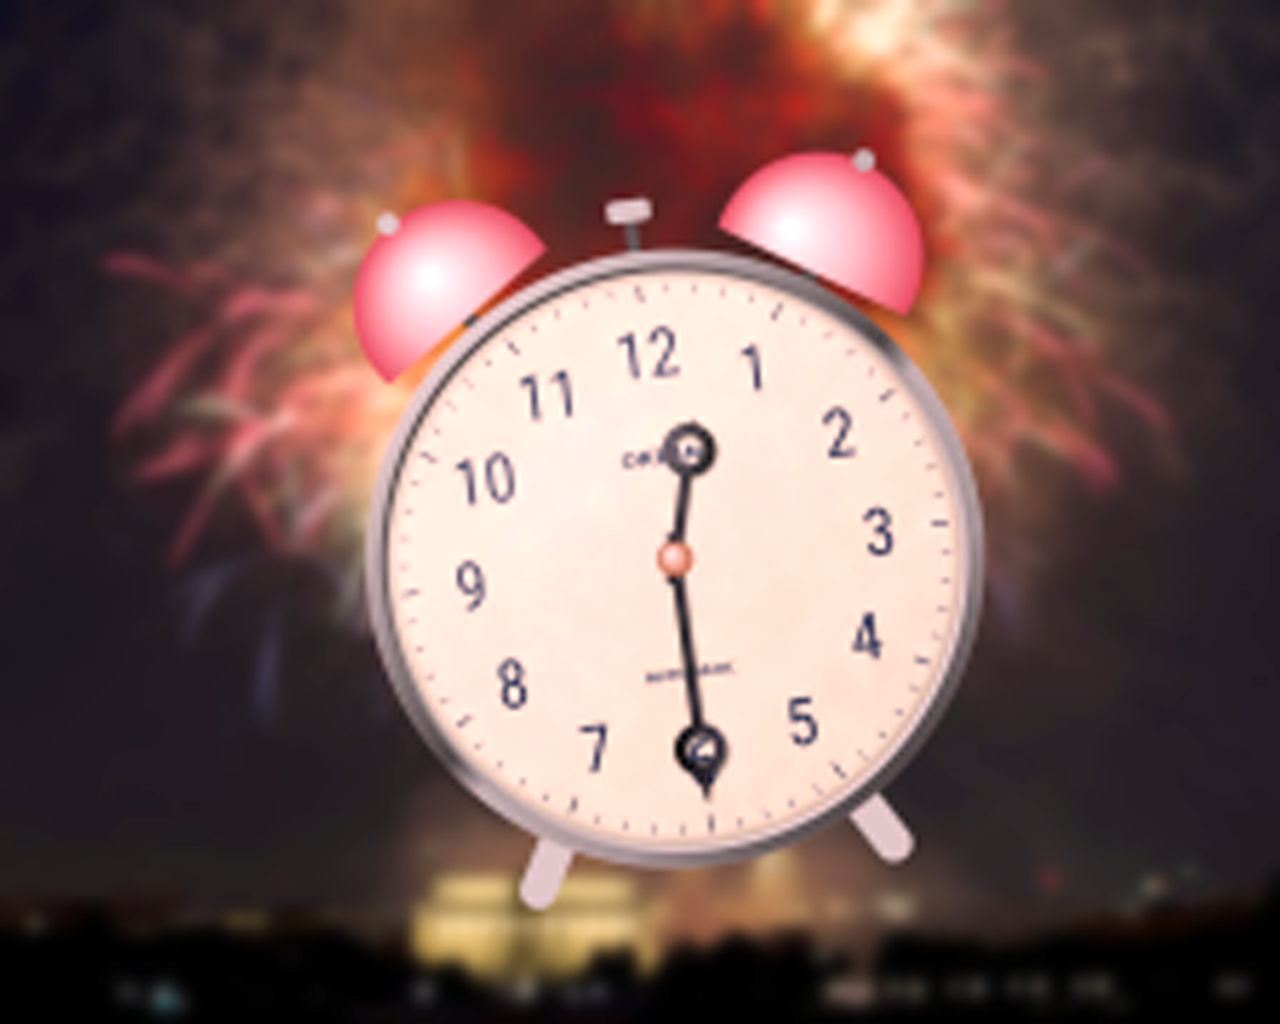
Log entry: 12:30
